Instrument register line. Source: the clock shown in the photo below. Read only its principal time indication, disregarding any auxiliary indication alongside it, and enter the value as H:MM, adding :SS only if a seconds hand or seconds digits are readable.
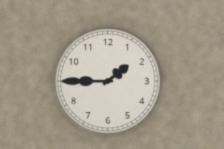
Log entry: 1:45
